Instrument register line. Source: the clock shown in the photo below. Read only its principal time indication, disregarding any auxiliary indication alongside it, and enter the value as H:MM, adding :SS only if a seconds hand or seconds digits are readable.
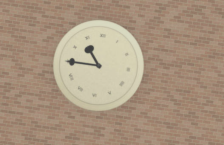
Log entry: 10:45
